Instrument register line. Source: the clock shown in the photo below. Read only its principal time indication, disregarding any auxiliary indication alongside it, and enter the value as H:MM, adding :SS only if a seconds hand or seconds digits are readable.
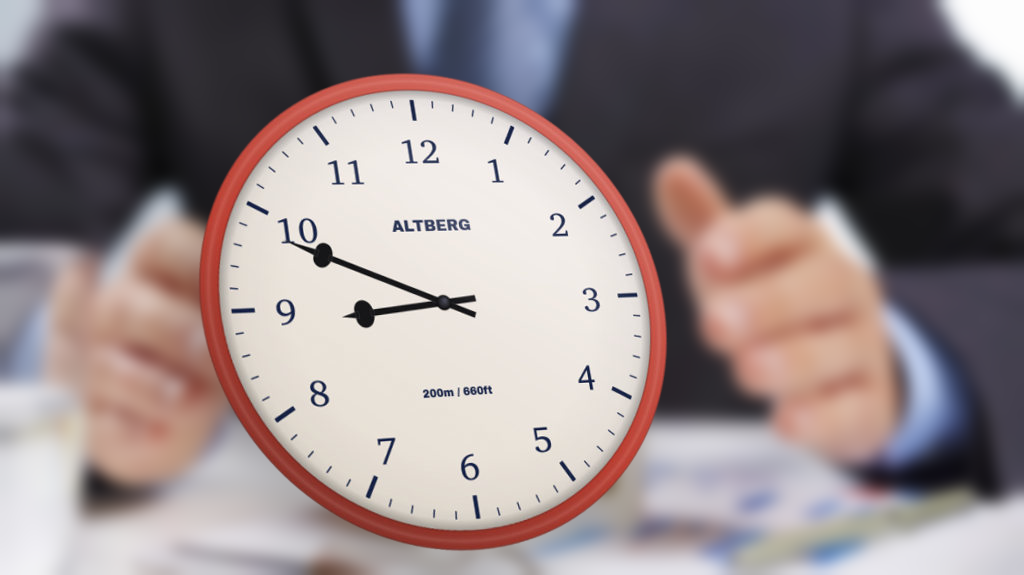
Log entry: 8:49
